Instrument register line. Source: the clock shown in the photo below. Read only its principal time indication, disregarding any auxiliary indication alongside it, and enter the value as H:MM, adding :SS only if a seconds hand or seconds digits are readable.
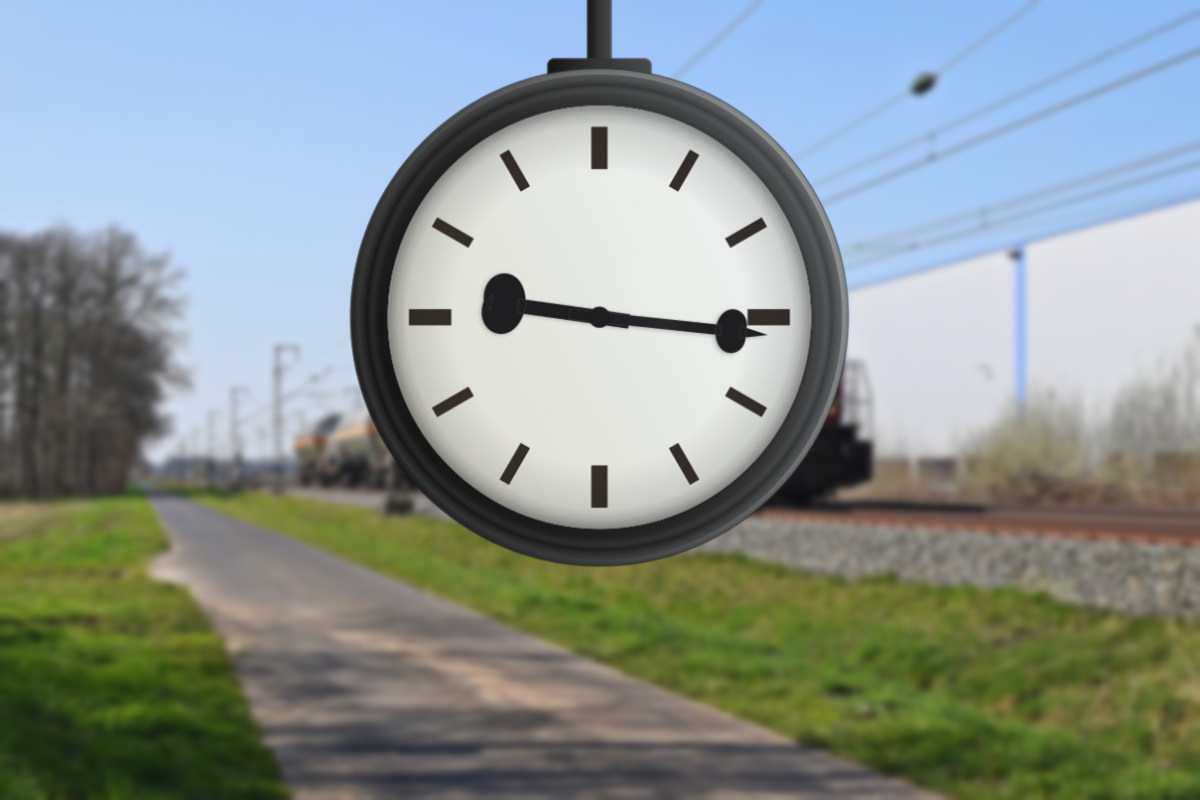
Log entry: 9:16
